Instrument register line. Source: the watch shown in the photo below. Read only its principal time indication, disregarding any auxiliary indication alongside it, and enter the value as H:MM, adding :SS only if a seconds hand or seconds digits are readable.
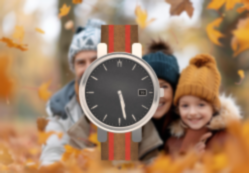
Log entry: 5:28
